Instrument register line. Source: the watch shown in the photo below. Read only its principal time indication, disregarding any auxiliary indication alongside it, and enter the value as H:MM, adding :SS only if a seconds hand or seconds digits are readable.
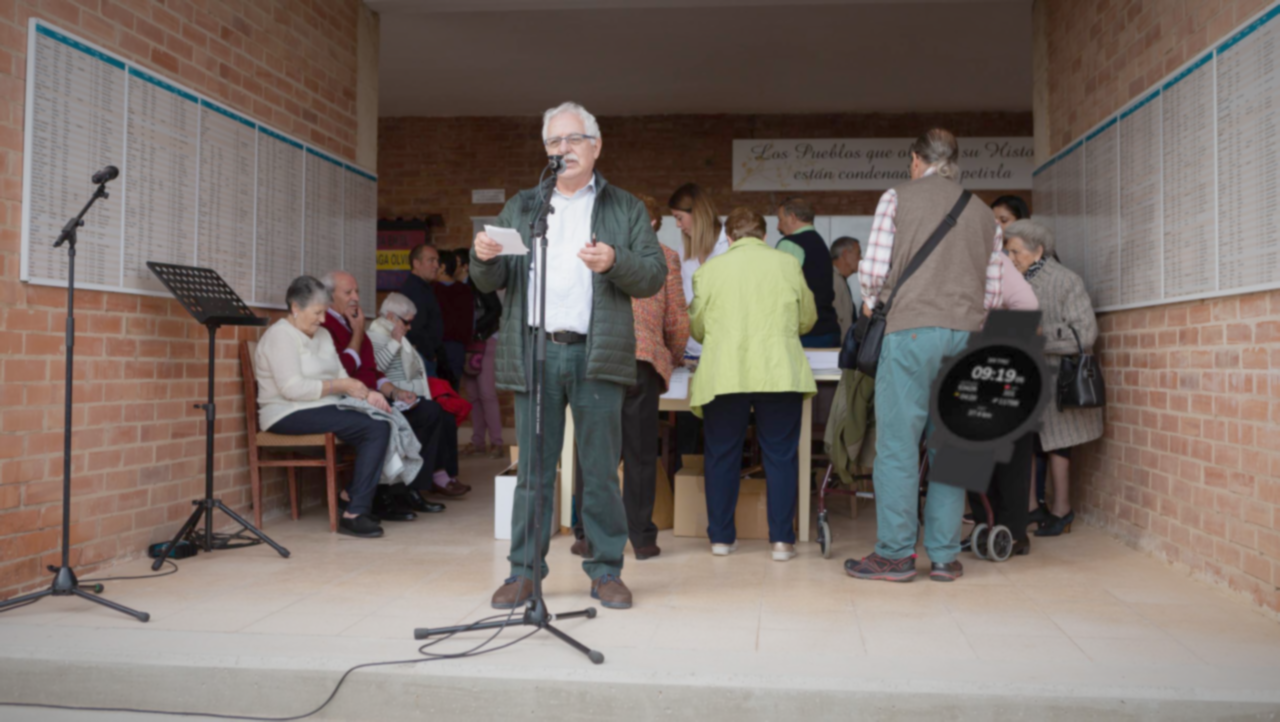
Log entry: 9:19
